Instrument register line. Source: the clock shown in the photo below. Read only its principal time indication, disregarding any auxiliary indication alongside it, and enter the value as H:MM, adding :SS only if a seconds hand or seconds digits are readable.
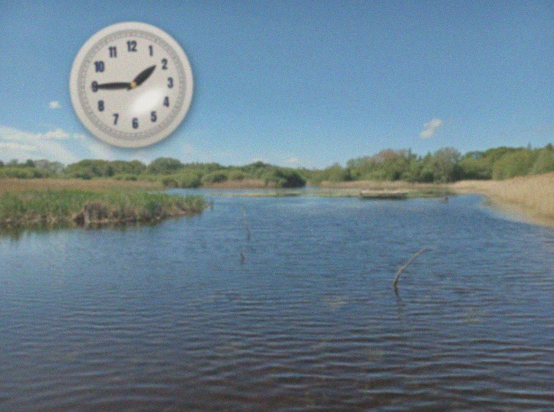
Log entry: 1:45
